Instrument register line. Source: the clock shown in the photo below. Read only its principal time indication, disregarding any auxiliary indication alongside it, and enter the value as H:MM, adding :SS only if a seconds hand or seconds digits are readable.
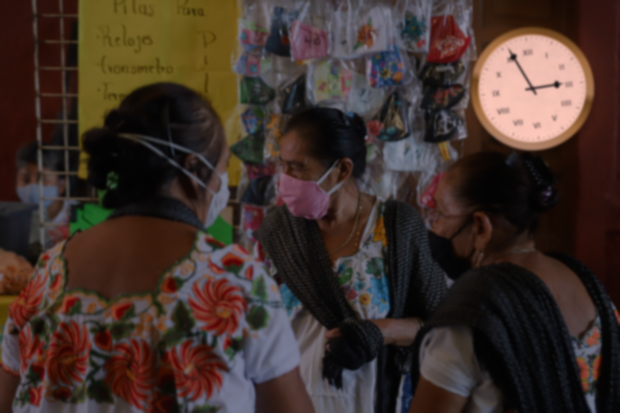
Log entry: 2:56
